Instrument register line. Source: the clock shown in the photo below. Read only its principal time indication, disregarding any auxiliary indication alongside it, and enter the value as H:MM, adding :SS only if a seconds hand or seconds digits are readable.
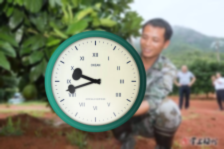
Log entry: 9:42
